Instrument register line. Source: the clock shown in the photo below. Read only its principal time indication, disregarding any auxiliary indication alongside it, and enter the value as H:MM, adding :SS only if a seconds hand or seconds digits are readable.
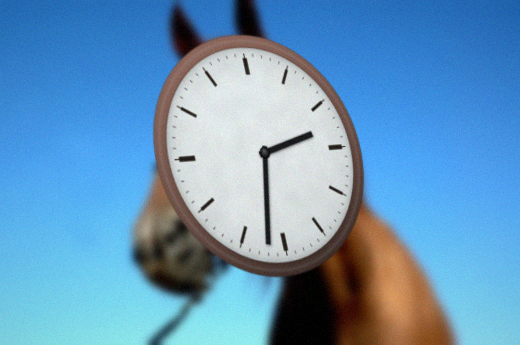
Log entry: 2:32
